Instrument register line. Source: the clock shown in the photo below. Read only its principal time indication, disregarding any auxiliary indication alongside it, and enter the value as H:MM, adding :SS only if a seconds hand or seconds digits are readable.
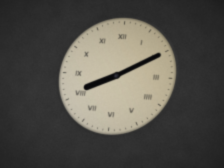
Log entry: 8:10
